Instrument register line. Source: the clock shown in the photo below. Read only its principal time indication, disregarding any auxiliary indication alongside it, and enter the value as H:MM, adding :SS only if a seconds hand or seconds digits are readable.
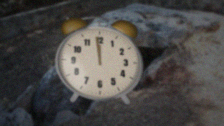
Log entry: 11:59
